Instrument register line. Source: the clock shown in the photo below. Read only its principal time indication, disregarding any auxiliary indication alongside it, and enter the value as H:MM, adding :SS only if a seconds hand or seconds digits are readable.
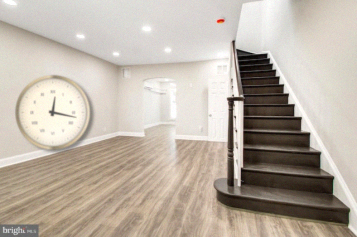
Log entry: 12:17
